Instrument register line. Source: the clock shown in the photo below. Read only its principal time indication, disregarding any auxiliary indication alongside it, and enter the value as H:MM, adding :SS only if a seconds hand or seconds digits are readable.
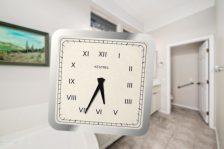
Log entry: 5:34
